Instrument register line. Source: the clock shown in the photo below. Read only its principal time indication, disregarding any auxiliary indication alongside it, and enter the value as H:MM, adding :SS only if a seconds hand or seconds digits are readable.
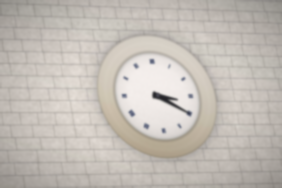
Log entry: 3:20
